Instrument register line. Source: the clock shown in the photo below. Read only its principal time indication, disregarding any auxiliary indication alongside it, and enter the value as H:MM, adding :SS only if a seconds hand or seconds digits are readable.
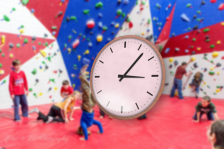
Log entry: 3:07
